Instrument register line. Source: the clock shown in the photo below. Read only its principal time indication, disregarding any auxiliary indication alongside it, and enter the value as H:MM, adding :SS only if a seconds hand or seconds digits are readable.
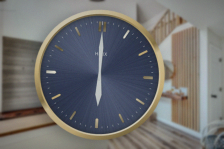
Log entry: 6:00
